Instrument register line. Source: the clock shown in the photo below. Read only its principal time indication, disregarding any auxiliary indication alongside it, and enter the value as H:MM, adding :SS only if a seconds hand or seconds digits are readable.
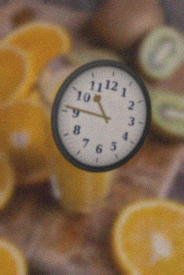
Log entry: 10:46
